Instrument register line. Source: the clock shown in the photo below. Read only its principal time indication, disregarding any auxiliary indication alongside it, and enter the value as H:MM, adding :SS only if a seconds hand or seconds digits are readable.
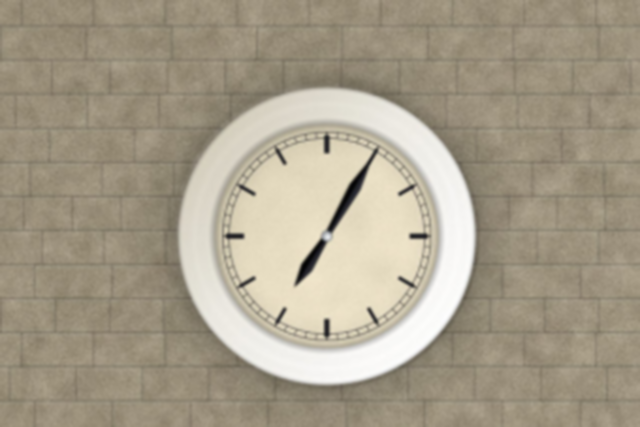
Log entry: 7:05
